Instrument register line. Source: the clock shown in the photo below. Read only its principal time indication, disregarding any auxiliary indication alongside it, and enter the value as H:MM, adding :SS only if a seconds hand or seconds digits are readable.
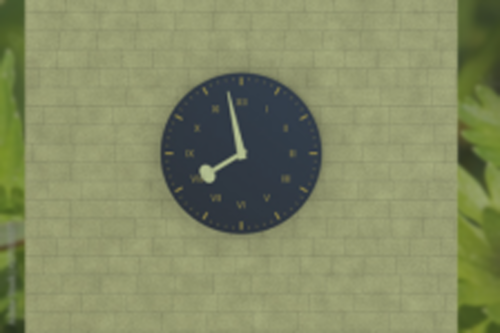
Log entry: 7:58
